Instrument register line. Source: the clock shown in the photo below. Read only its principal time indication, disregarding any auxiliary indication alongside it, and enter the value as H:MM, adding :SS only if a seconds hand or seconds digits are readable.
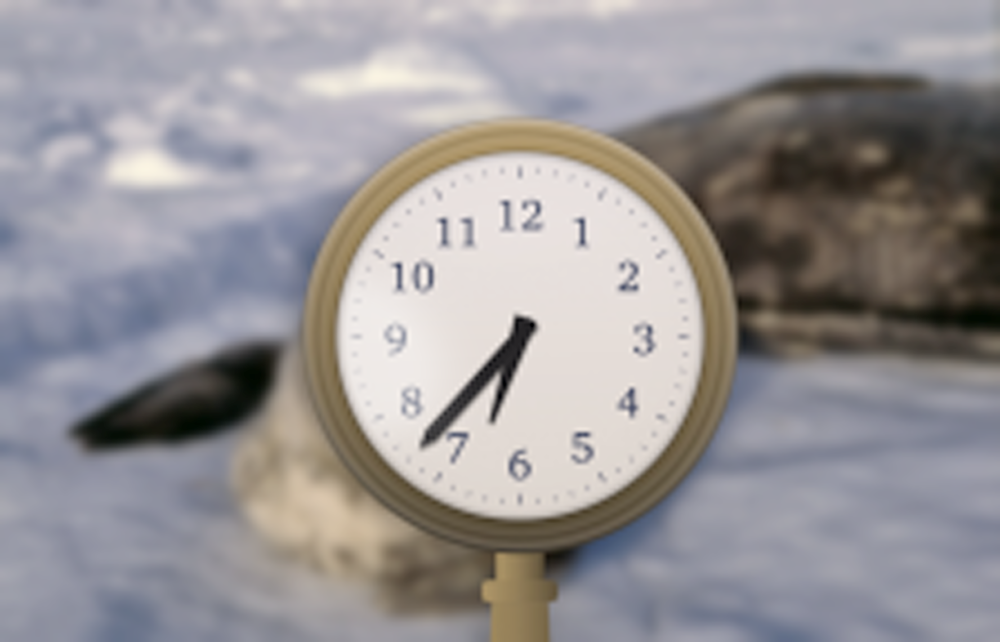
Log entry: 6:37
